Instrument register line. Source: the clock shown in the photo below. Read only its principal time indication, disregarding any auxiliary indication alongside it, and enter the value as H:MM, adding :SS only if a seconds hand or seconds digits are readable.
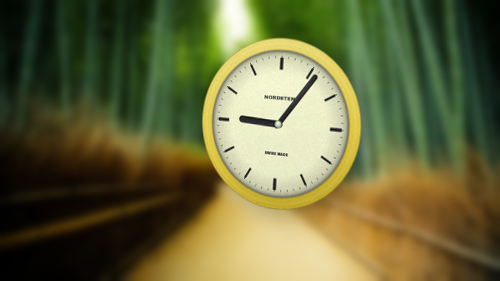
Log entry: 9:06
